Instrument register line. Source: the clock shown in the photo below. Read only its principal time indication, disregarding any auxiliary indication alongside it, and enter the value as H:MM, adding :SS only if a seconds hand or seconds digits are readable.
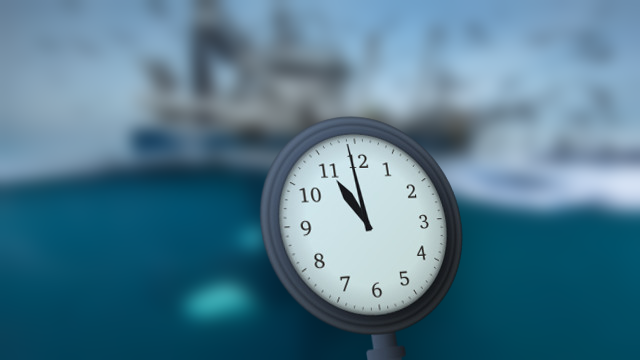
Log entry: 10:59
